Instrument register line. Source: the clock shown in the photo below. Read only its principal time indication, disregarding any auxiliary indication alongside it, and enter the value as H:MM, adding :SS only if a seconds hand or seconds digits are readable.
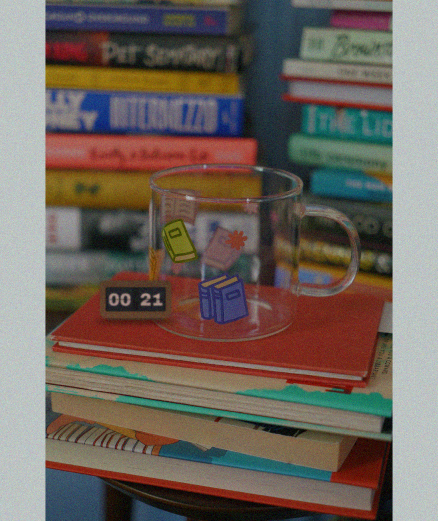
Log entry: 0:21
